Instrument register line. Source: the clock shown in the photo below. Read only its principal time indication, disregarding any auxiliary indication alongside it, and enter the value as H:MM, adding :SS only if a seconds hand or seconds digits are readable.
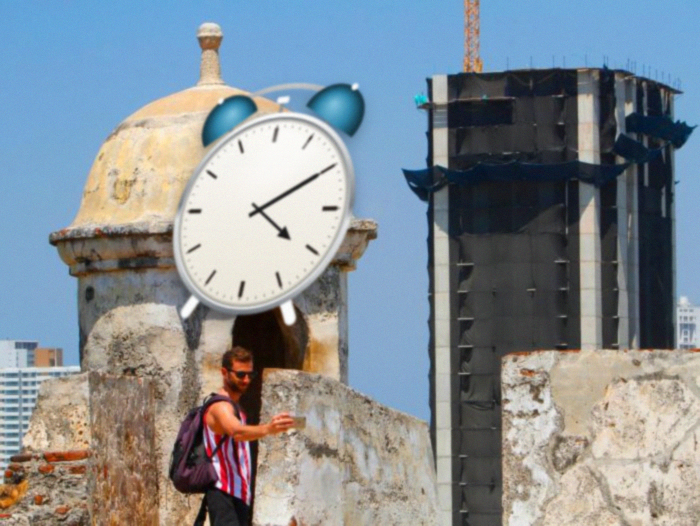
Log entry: 4:10
